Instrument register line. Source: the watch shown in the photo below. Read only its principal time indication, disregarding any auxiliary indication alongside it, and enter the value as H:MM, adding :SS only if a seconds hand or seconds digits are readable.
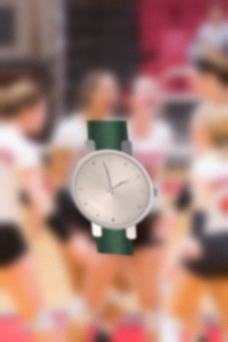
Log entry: 1:58
